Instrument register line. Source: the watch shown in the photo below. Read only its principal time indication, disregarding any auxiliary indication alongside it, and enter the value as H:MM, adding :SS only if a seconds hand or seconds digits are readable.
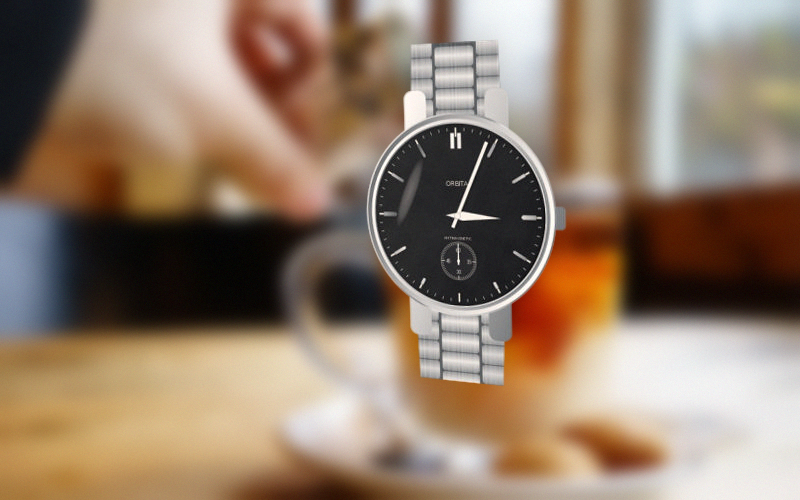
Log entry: 3:04
